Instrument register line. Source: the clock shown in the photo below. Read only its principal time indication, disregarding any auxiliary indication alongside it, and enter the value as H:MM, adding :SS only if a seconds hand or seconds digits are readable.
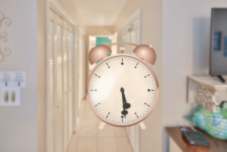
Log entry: 5:29
